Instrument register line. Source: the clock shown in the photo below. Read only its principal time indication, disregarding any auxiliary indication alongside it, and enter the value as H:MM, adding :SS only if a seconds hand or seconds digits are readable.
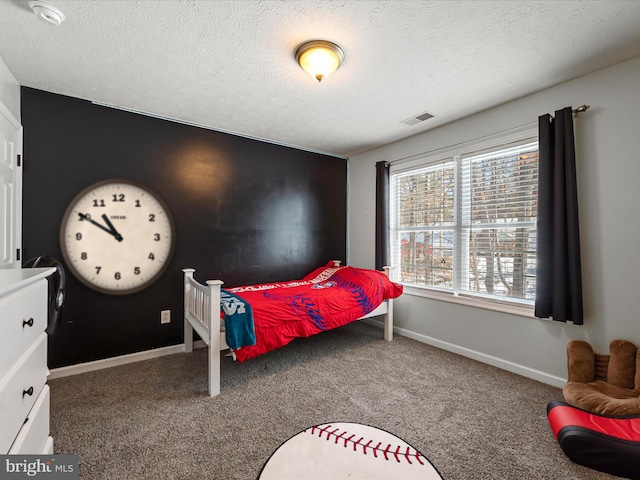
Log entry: 10:50
